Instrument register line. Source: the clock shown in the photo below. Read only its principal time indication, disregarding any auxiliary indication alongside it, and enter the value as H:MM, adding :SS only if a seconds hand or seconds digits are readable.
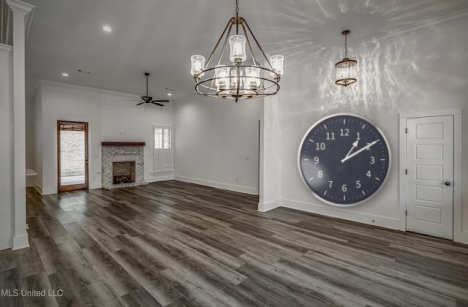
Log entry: 1:10
